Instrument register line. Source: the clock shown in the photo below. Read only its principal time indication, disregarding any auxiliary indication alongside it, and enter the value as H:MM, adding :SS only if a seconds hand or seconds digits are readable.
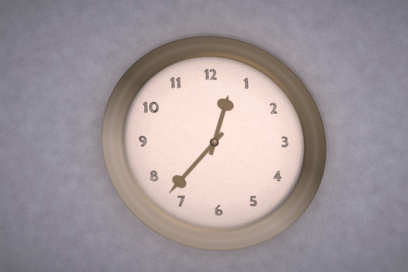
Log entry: 12:37
